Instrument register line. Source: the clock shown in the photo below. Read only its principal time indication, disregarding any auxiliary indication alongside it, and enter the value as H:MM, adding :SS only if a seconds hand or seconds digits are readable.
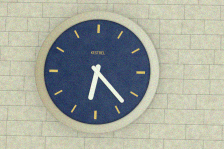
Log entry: 6:23
